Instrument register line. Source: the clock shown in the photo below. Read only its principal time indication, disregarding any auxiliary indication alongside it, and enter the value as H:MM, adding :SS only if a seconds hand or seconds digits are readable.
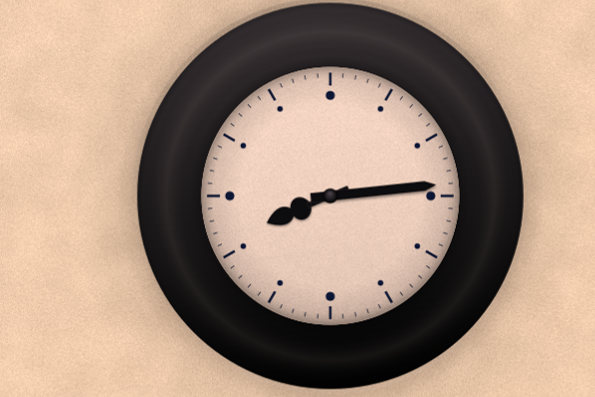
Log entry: 8:14
